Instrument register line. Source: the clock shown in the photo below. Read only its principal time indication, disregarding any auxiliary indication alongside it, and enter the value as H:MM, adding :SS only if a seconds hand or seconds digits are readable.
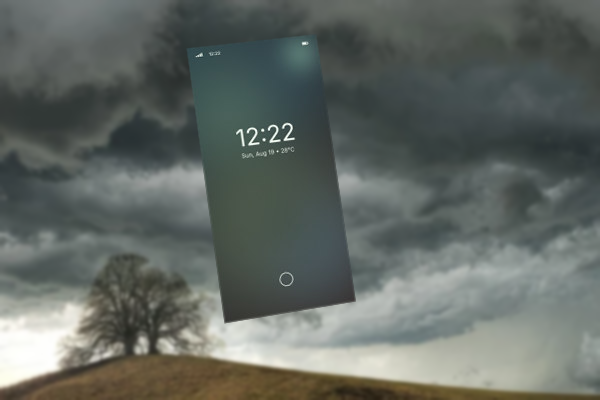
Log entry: 12:22
